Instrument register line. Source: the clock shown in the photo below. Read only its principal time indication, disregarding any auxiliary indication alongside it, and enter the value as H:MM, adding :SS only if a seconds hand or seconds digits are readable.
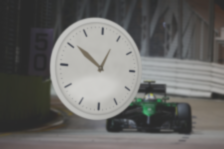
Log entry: 12:51
